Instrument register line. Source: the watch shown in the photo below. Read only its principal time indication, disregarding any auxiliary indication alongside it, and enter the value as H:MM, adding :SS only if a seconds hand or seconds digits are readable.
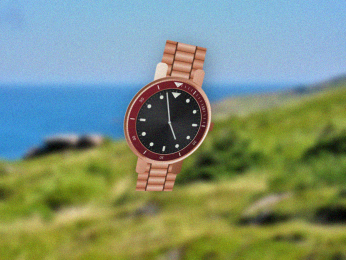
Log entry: 4:57
